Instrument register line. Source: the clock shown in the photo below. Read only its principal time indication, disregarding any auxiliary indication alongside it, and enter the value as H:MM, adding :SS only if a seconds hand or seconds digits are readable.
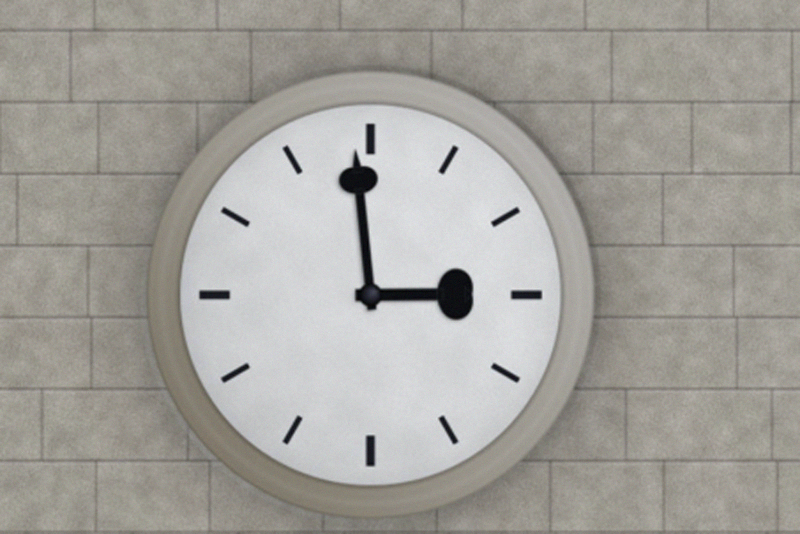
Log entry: 2:59
